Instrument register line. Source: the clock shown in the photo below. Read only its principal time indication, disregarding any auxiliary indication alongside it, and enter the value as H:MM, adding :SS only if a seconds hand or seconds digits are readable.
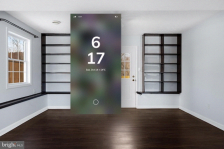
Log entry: 6:17
